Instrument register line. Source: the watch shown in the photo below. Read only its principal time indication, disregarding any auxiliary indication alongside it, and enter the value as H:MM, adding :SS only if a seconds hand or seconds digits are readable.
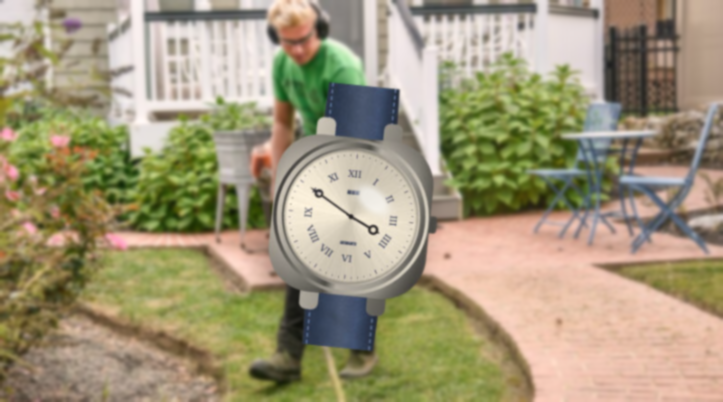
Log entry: 3:50
